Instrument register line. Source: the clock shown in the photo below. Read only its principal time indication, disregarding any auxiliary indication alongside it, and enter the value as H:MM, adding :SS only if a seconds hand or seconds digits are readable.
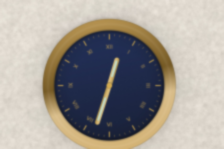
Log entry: 12:33
